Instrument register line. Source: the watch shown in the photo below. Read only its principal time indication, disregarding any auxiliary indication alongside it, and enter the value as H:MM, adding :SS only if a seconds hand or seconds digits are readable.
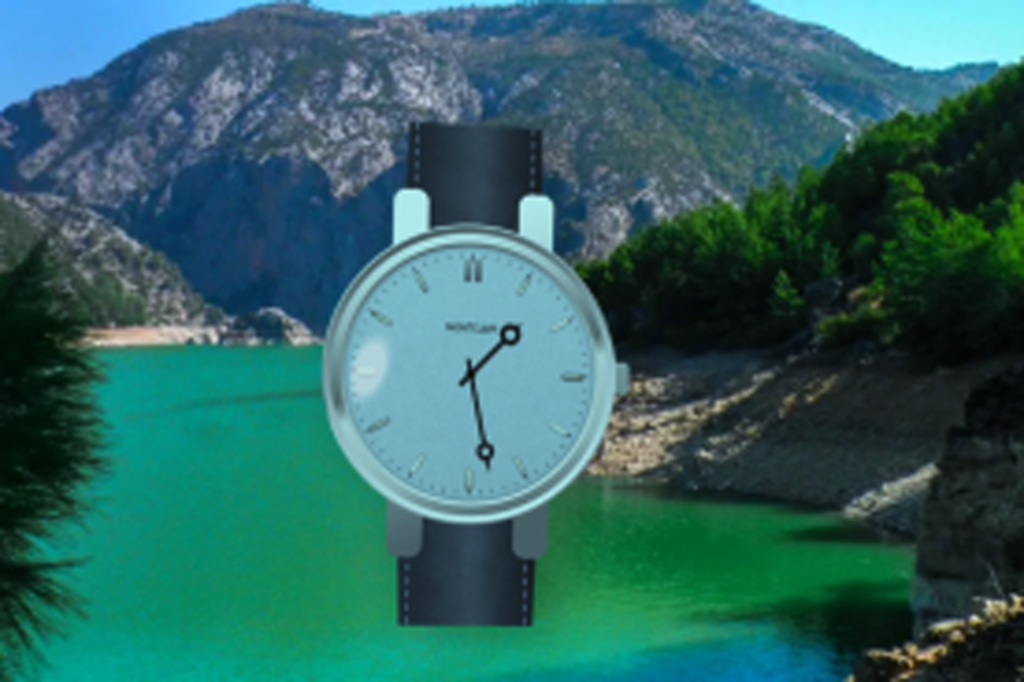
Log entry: 1:28
